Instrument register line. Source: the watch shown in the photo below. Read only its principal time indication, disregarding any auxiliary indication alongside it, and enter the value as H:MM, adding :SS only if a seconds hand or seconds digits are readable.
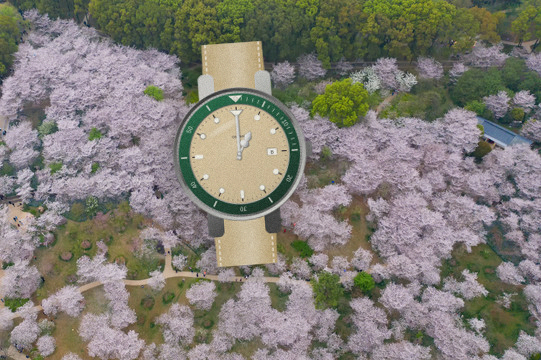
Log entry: 1:00
